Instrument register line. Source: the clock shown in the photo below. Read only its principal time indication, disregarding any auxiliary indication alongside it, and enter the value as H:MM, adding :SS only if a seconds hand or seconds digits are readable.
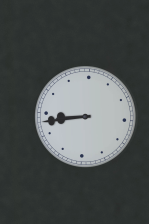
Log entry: 8:43
